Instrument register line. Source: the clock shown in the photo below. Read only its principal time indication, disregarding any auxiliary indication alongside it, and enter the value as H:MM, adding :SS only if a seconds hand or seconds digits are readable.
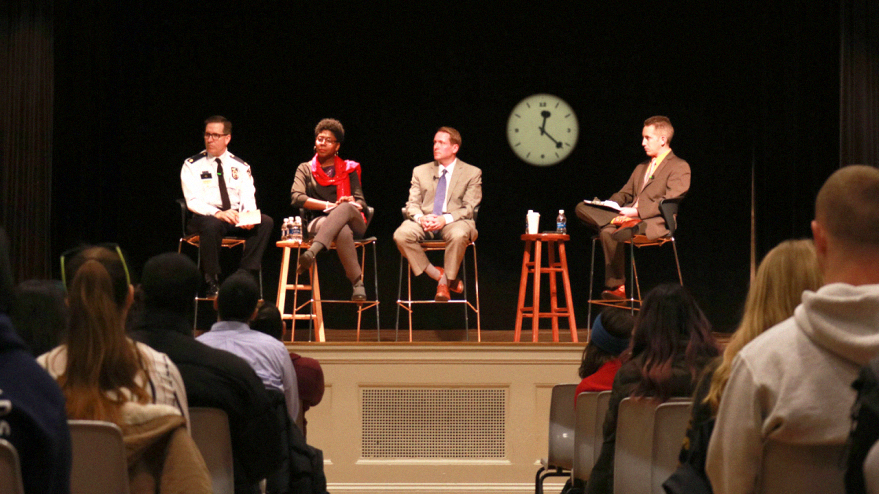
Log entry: 12:22
